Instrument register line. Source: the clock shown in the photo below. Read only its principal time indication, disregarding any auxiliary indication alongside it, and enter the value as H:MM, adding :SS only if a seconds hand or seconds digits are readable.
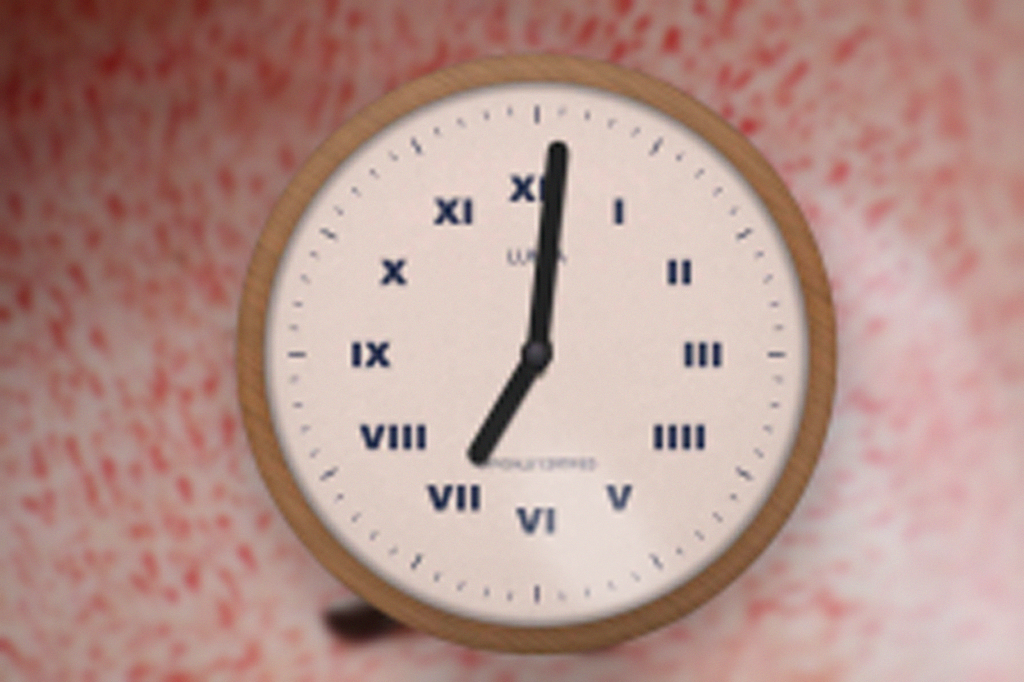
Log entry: 7:01
